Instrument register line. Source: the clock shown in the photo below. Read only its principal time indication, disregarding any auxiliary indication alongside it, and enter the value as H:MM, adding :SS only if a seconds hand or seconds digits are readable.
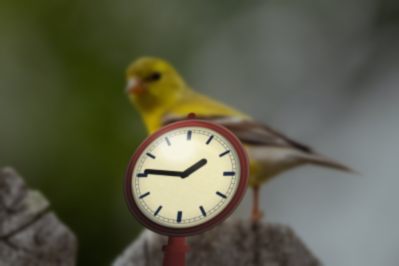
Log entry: 1:46
